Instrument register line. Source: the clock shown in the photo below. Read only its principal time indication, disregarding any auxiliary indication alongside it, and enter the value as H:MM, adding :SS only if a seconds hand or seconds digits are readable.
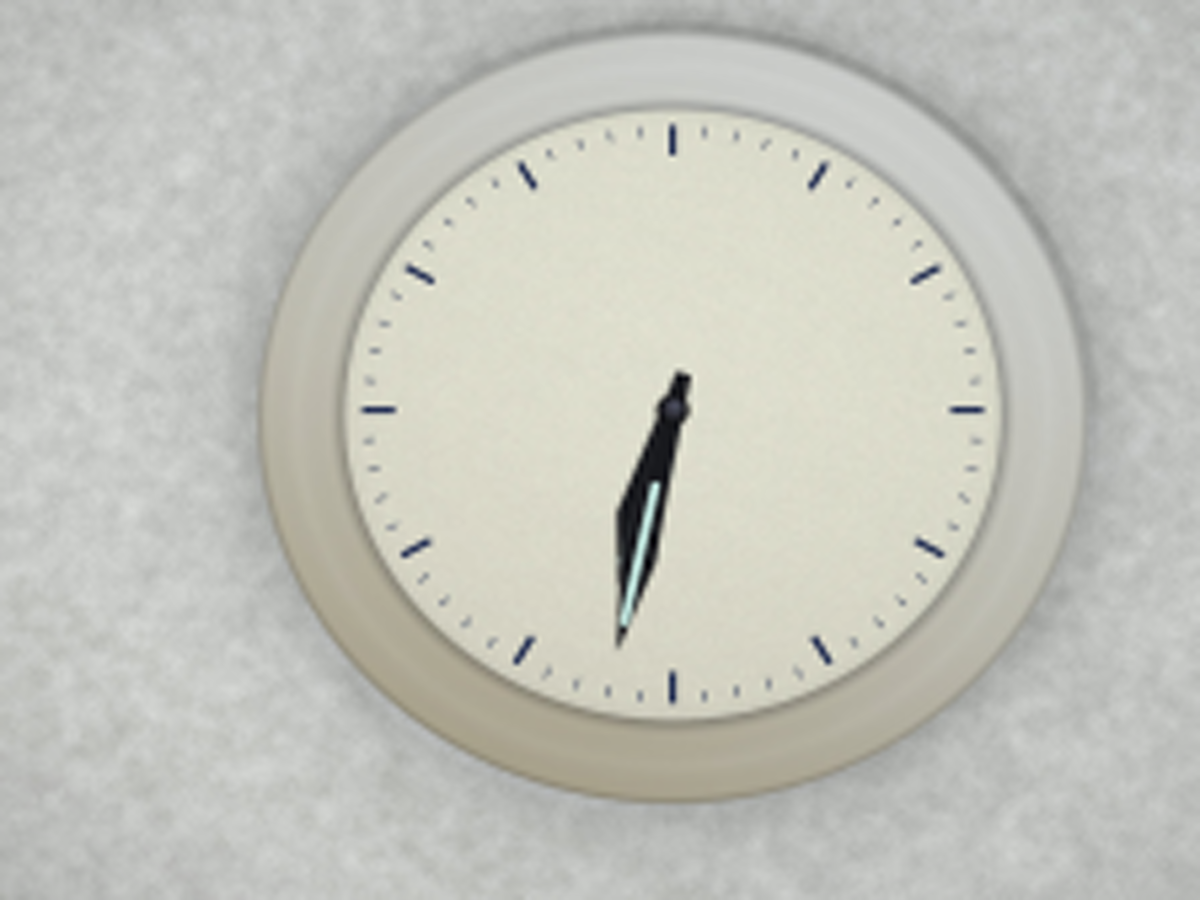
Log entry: 6:32
